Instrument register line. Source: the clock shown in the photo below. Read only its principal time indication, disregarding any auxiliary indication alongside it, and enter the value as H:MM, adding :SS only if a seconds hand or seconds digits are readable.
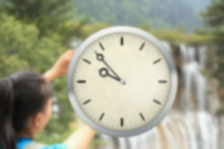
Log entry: 9:53
